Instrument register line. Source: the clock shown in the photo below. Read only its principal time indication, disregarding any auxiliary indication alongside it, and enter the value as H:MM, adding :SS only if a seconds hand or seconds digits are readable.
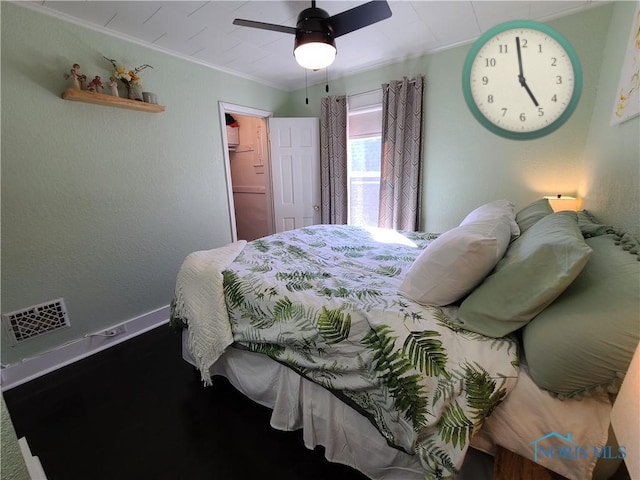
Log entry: 4:59
